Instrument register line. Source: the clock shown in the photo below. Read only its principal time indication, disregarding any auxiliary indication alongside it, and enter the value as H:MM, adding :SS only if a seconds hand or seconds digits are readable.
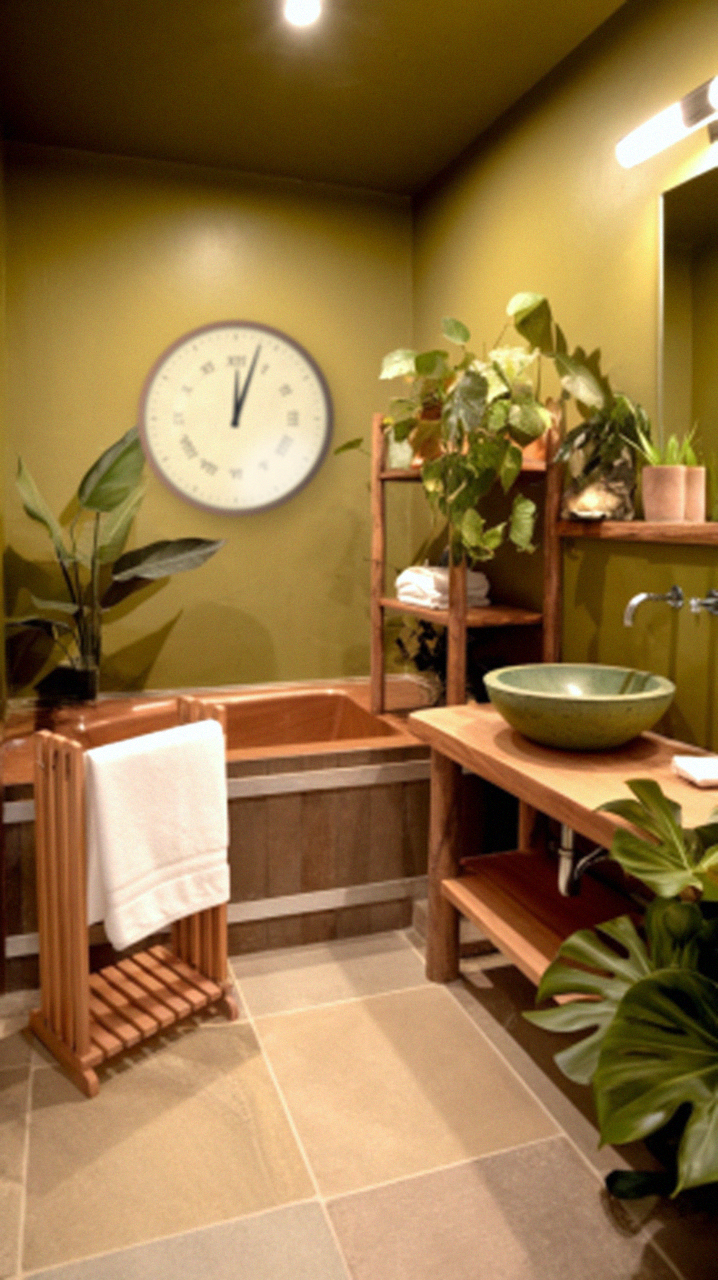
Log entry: 12:03
